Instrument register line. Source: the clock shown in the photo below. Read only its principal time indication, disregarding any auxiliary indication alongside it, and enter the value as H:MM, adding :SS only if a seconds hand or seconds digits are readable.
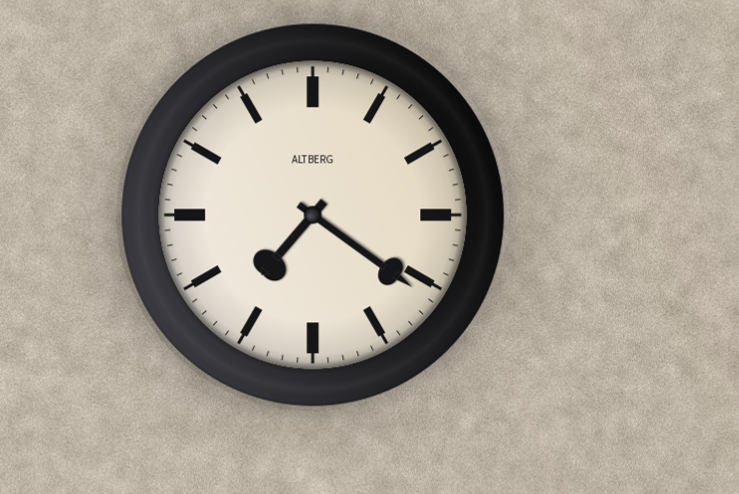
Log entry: 7:21
